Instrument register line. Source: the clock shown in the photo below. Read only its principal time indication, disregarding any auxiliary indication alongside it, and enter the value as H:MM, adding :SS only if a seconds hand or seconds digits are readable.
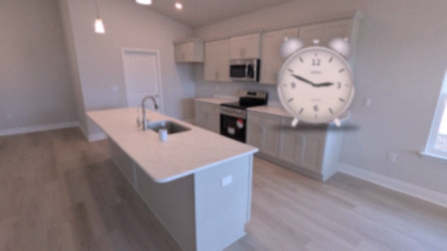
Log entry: 2:49
